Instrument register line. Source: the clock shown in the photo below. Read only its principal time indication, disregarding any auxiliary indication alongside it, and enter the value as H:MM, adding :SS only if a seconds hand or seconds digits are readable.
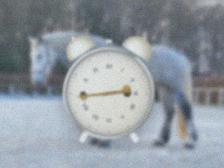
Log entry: 2:44
